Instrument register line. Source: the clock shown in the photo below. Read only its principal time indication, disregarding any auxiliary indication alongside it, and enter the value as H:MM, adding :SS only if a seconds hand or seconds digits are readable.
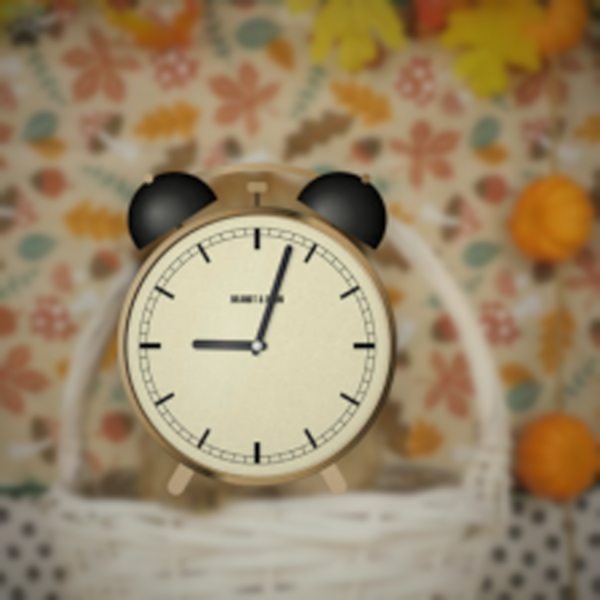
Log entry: 9:03
